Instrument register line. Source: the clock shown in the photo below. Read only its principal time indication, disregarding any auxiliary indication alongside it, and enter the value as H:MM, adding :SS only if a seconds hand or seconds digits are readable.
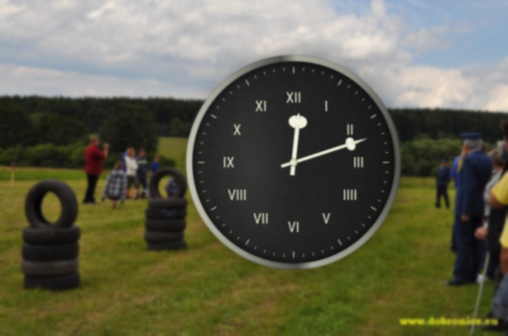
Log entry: 12:12
